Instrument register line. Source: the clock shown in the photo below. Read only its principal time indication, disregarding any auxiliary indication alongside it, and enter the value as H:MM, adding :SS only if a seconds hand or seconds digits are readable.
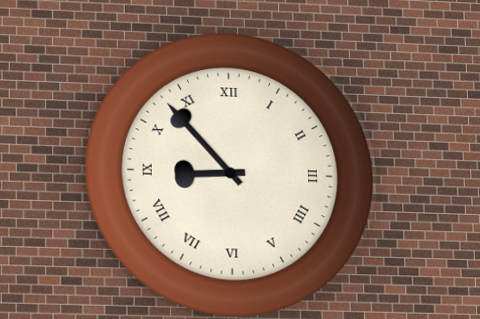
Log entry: 8:53
